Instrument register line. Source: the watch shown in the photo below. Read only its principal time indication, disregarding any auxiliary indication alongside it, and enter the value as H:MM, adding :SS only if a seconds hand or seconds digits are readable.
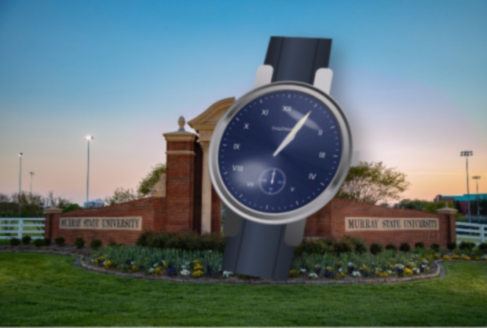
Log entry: 1:05
